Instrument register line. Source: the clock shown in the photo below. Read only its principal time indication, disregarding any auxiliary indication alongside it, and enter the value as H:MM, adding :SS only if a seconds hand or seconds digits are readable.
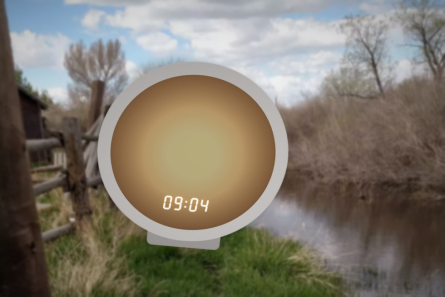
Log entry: 9:04
